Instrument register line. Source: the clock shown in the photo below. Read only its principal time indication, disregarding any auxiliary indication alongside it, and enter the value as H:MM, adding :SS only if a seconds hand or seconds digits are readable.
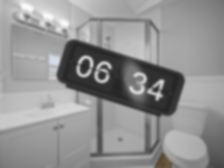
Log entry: 6:34
